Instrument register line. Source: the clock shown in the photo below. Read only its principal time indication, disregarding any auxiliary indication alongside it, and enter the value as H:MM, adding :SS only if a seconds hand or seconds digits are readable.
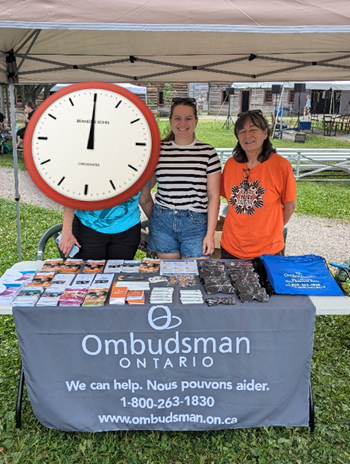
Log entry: 12:00
